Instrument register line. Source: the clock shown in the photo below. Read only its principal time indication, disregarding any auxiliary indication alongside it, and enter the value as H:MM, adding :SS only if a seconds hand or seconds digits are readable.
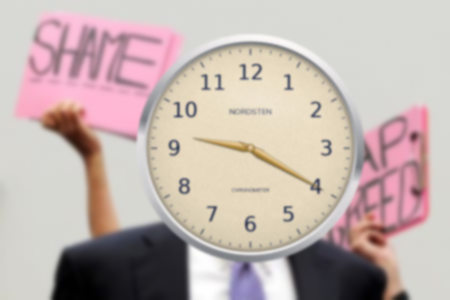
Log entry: 9:20
